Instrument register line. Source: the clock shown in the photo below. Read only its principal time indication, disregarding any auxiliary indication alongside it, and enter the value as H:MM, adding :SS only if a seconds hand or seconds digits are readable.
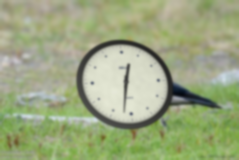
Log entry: 12:32
